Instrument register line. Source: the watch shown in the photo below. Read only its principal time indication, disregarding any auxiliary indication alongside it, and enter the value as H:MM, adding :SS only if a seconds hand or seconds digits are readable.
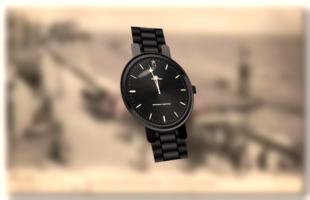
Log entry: 11:58
